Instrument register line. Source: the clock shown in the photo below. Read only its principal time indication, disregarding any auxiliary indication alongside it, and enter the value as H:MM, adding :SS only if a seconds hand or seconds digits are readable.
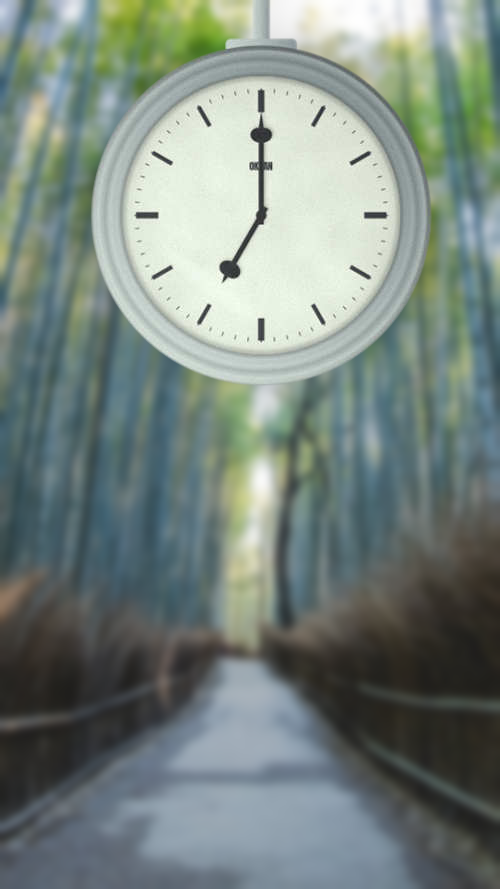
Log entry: 7:00
